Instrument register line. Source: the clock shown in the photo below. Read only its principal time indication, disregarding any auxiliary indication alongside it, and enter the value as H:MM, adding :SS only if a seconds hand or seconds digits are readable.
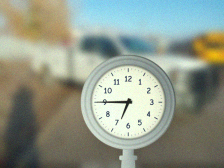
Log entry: 6:45
